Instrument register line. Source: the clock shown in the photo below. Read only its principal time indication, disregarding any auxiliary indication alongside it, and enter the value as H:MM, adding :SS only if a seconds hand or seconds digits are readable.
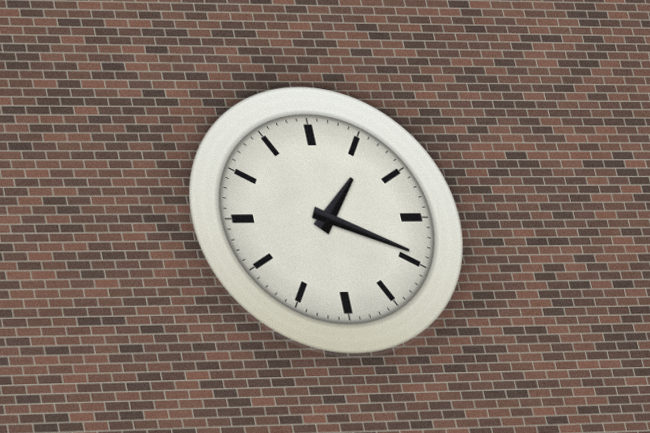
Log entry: 1:19
